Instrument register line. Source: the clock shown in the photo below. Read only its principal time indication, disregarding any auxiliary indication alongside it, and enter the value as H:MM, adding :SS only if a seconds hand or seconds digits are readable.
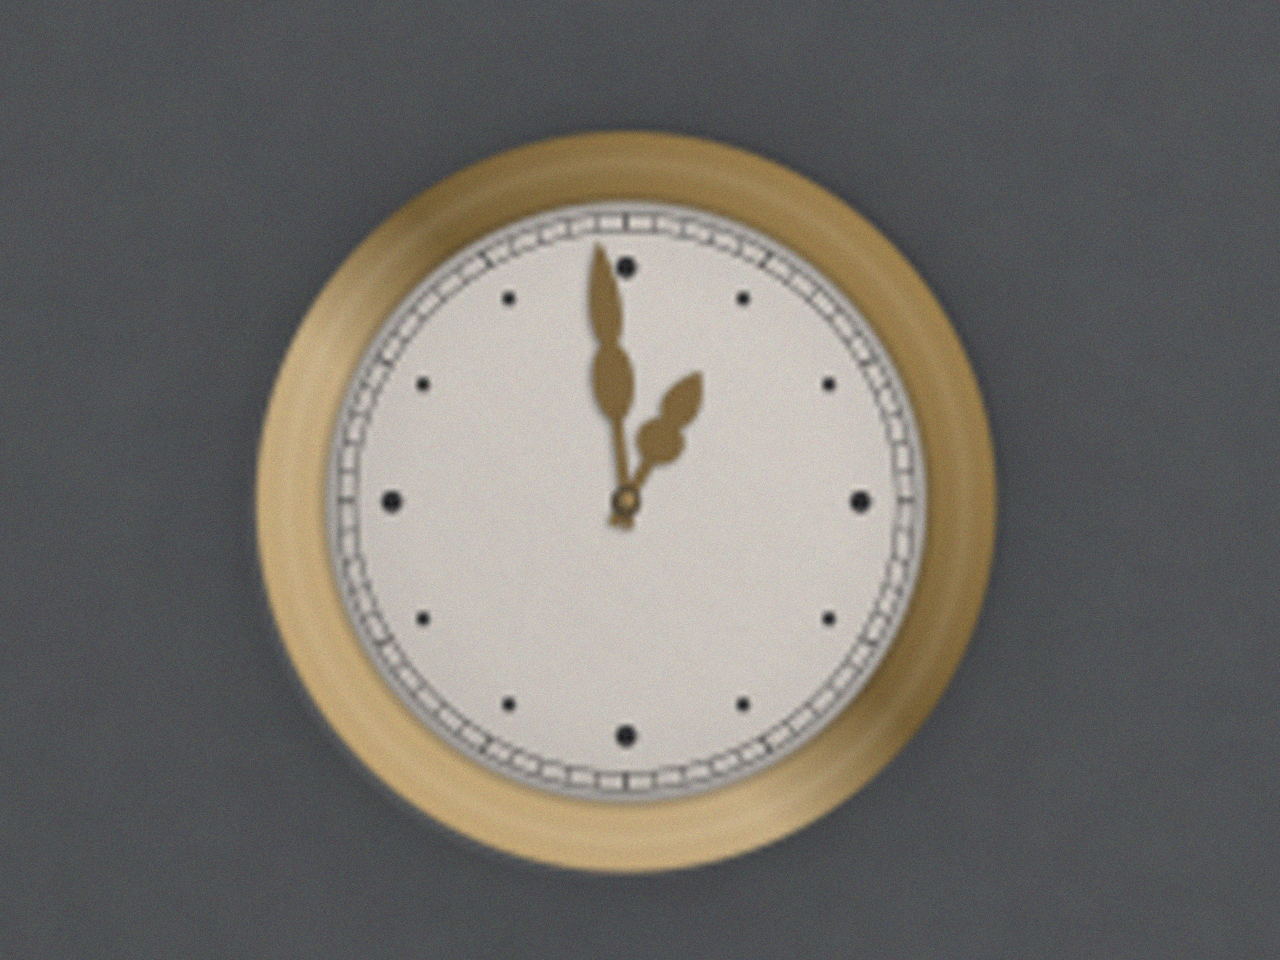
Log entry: 12:59
